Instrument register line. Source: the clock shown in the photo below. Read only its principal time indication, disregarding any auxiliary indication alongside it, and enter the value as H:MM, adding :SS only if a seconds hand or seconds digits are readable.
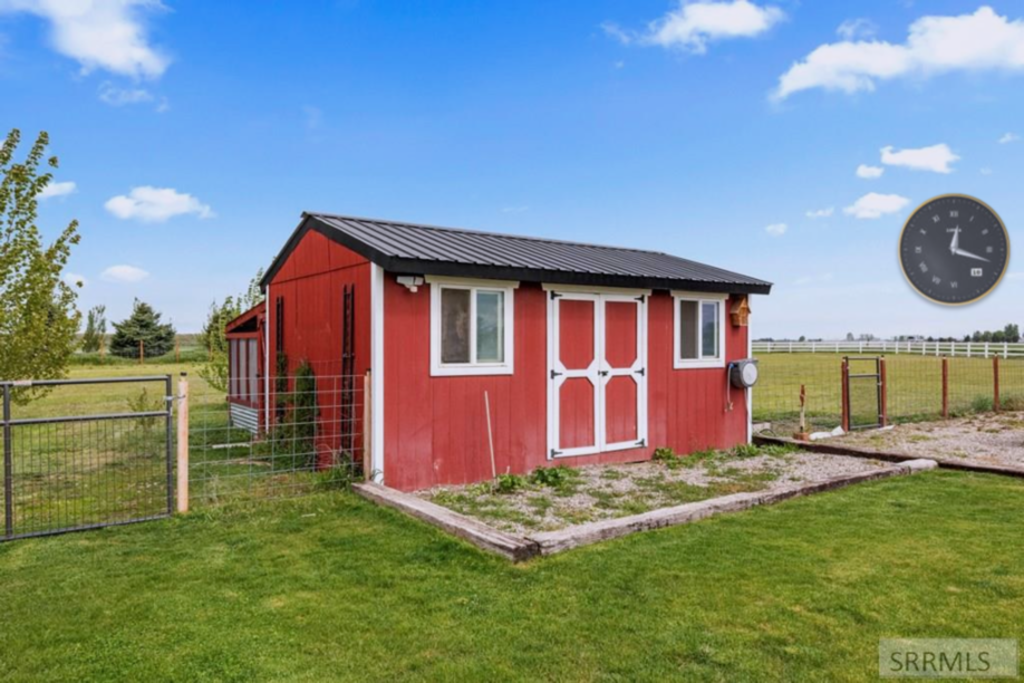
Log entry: 12:18
